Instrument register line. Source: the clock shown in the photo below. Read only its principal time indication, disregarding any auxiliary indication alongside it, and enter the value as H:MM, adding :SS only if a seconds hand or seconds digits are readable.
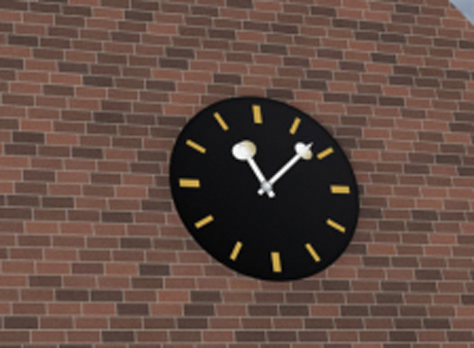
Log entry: 11:08
